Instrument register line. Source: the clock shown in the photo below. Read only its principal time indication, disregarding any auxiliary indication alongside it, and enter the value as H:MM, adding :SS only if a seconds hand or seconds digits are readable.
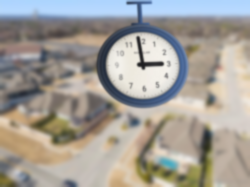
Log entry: 2:59
